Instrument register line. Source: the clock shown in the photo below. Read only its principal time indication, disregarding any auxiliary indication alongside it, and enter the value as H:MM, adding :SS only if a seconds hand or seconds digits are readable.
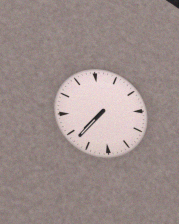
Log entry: 7:38
